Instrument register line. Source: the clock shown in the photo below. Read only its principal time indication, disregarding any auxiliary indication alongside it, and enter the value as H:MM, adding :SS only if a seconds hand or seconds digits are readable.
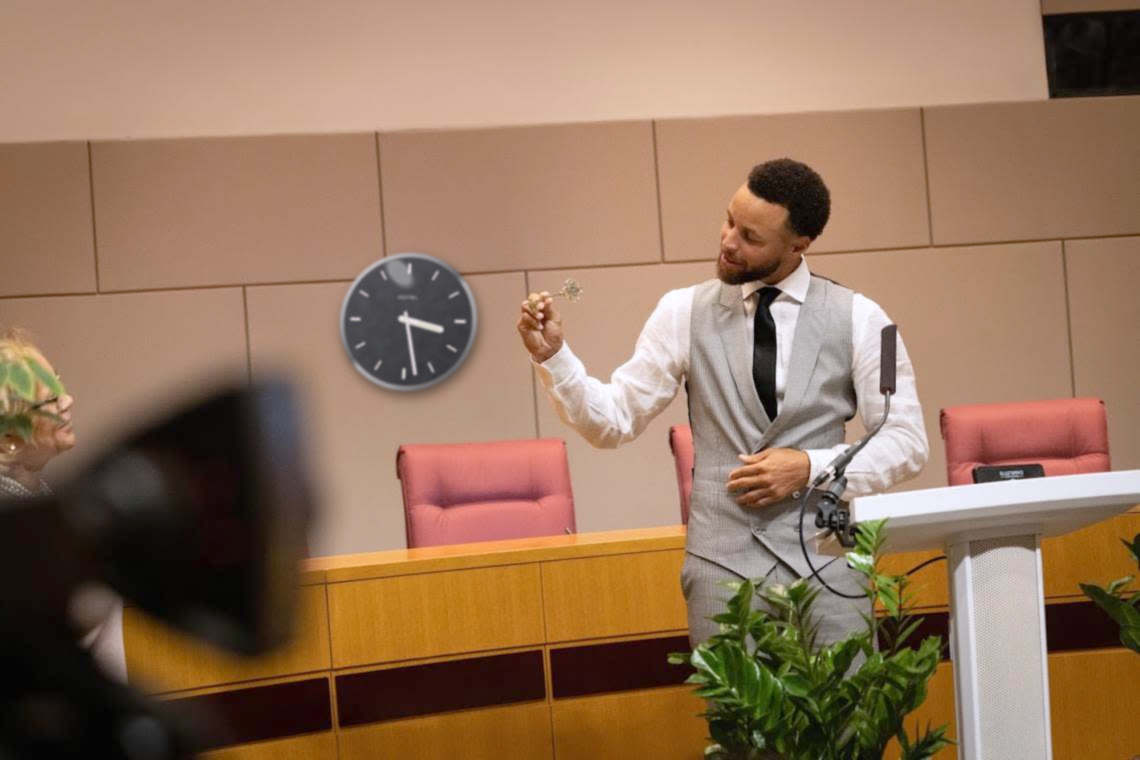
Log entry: 3:28
